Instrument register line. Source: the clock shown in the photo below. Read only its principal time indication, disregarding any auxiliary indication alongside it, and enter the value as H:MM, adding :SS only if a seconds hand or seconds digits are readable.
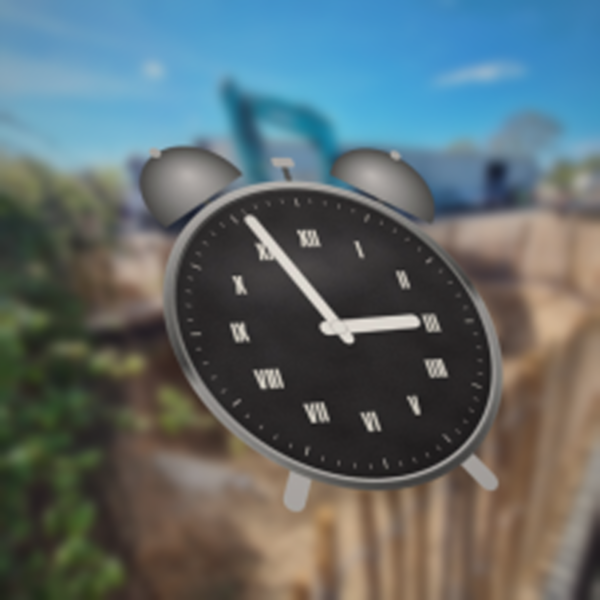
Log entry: 2:56
